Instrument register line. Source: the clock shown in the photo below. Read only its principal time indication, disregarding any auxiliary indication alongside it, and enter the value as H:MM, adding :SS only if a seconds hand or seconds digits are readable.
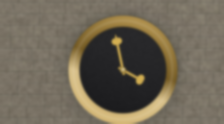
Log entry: 3:58
